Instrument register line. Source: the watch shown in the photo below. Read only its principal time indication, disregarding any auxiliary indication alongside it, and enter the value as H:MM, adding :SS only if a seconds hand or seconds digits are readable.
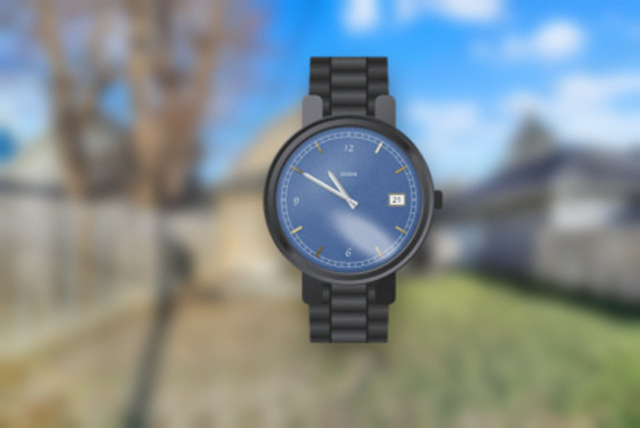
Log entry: 10:50
